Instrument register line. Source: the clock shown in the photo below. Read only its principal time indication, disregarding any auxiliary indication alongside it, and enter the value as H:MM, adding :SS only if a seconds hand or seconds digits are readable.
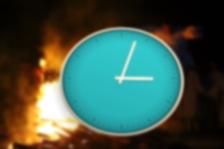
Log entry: 3:03
